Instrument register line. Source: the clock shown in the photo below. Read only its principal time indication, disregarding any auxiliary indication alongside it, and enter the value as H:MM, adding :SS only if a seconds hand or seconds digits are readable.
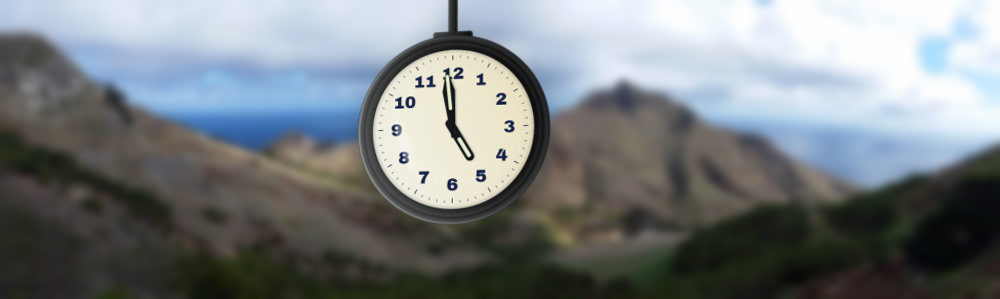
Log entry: 4:59
